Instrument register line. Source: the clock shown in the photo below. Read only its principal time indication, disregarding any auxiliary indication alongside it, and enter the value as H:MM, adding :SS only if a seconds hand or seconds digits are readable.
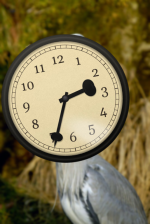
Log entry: 2:34
